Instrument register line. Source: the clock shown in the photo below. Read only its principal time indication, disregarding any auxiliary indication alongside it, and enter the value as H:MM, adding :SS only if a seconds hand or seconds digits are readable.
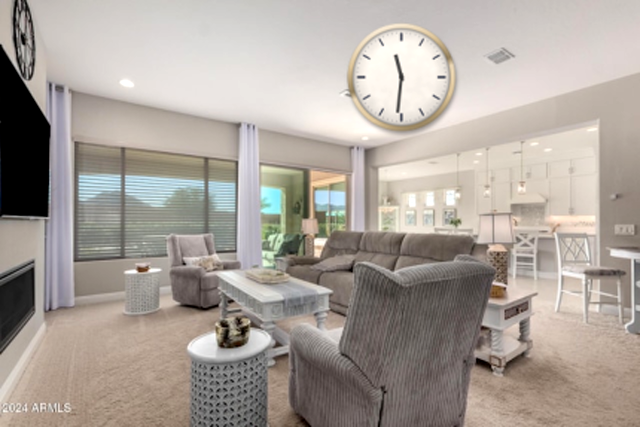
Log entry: 11:31
